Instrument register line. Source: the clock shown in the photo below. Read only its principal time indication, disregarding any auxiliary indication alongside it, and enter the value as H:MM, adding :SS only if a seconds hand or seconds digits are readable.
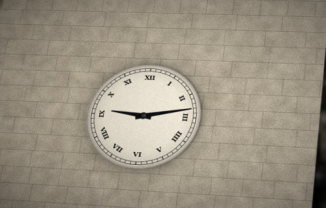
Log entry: 9:13
